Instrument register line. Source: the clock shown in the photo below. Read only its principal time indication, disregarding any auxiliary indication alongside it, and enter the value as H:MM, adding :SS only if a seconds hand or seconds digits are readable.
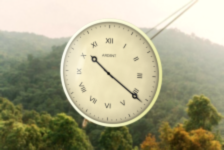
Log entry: 10:21
